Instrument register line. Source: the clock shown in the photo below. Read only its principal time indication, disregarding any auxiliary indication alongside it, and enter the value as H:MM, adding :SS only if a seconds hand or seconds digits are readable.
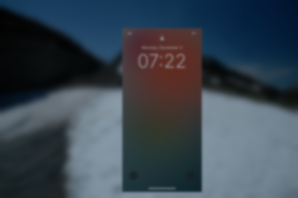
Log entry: 7:22
